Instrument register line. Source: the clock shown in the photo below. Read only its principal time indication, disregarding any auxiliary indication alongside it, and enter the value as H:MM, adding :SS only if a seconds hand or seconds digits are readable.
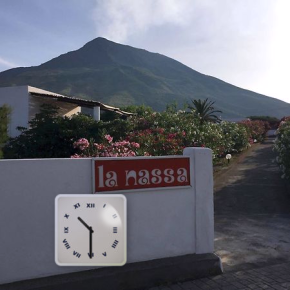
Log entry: 10:30
